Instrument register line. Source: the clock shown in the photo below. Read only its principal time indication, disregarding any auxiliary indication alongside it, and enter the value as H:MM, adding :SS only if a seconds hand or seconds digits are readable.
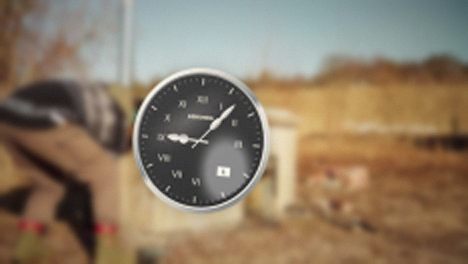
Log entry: 9:07
